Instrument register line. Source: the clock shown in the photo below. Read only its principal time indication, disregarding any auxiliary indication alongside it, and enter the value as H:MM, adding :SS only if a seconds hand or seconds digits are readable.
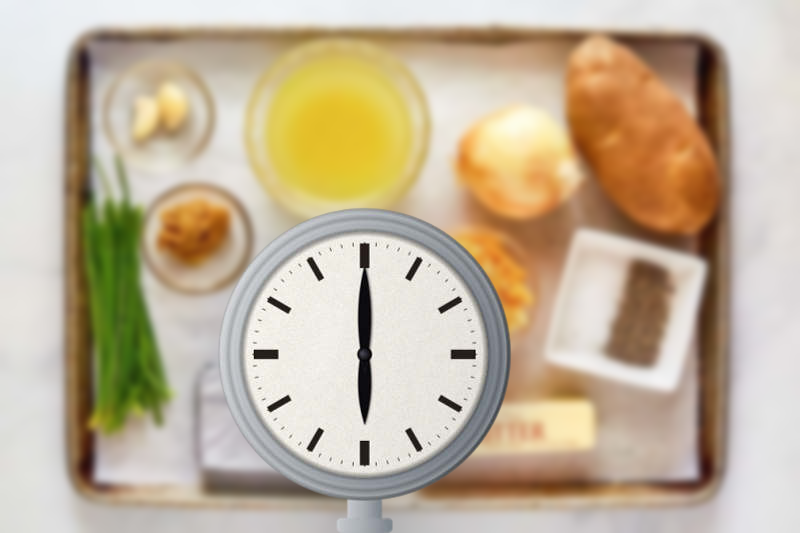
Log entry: 6:00
